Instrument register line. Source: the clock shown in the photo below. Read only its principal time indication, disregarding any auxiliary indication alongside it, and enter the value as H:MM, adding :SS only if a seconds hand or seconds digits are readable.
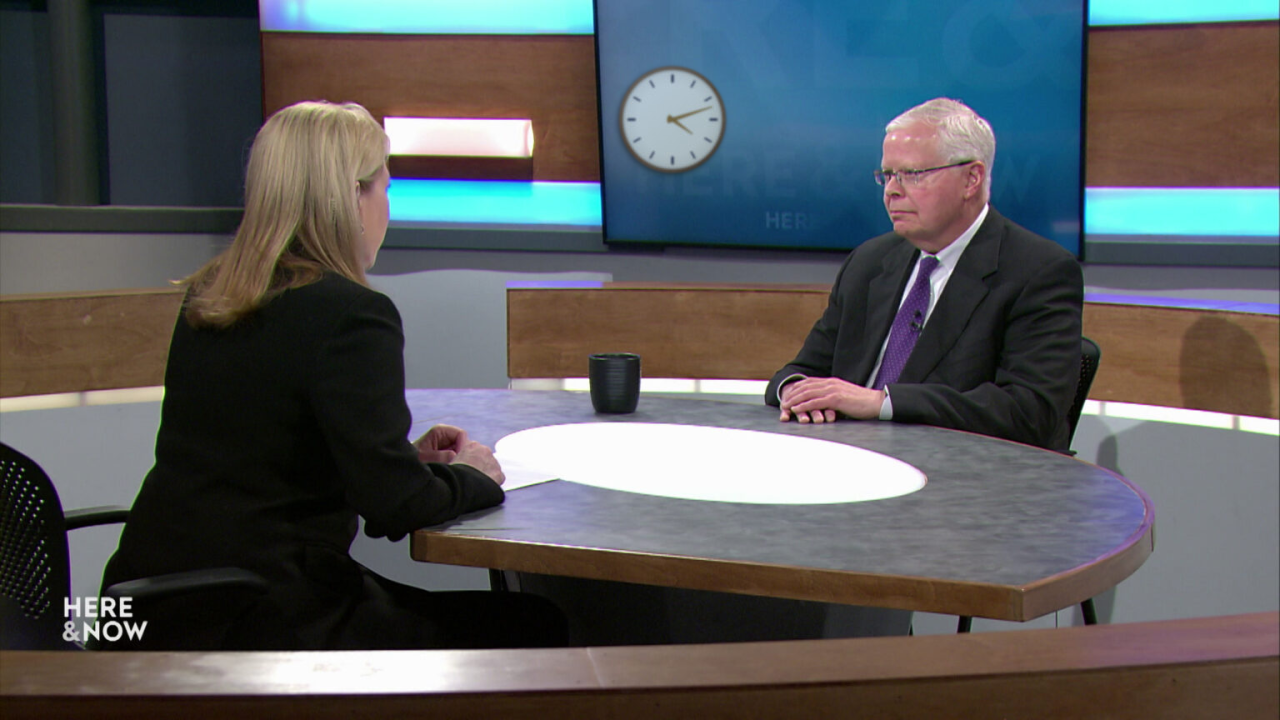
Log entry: 4:12
